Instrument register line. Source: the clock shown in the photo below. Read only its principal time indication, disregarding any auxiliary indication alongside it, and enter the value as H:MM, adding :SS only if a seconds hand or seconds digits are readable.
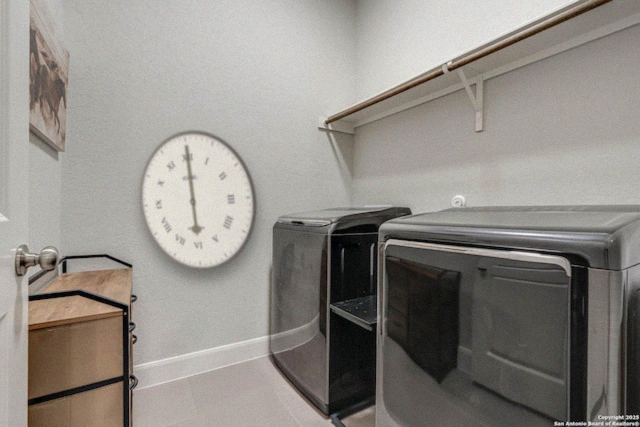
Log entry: 6:00
